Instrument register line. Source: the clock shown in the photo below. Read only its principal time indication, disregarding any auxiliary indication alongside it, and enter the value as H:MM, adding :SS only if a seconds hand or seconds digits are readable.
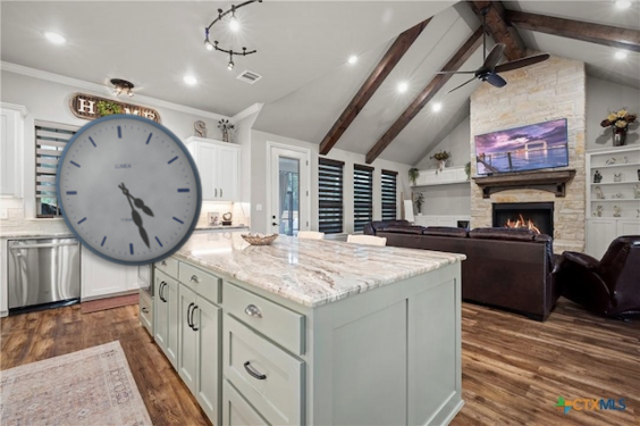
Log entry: 4:27
